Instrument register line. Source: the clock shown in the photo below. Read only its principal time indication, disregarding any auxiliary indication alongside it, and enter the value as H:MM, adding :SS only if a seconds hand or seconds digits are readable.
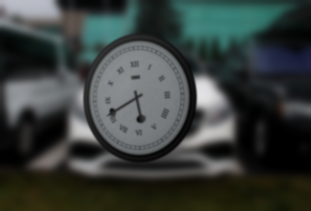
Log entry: 5:41
